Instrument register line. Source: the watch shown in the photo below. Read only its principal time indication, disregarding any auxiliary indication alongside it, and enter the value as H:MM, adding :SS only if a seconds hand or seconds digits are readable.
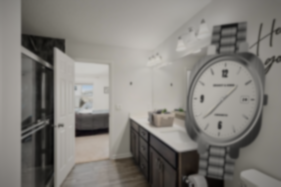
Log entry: 1:38
